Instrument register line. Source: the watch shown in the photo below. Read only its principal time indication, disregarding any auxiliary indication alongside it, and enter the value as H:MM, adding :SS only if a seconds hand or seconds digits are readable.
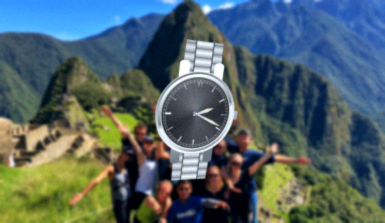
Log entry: 2:19
